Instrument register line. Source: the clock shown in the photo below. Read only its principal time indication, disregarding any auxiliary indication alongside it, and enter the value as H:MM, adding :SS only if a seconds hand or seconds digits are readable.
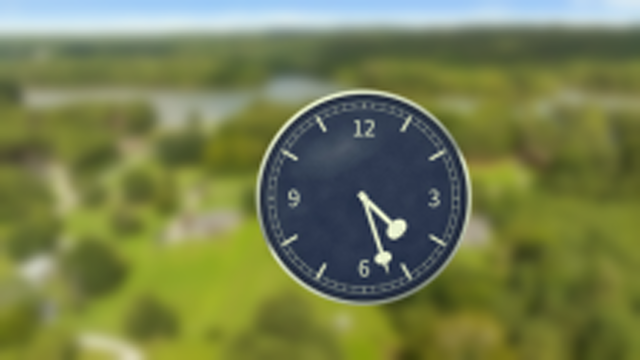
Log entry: 4:27
